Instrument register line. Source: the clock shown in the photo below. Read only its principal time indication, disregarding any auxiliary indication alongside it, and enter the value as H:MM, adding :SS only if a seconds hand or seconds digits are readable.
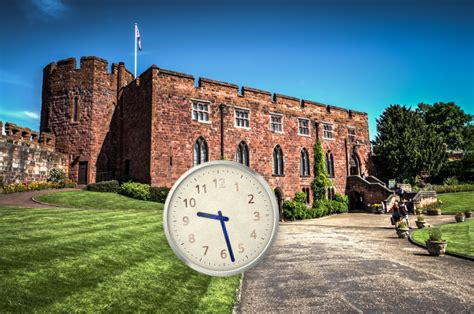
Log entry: 9:28
